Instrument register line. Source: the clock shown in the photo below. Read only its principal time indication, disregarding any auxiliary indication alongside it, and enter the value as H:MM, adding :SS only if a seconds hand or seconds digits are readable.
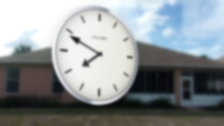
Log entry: 7:49
